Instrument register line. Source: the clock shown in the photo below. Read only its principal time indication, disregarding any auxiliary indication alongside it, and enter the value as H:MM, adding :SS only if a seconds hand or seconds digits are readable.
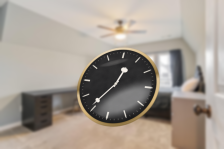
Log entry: 12:36
